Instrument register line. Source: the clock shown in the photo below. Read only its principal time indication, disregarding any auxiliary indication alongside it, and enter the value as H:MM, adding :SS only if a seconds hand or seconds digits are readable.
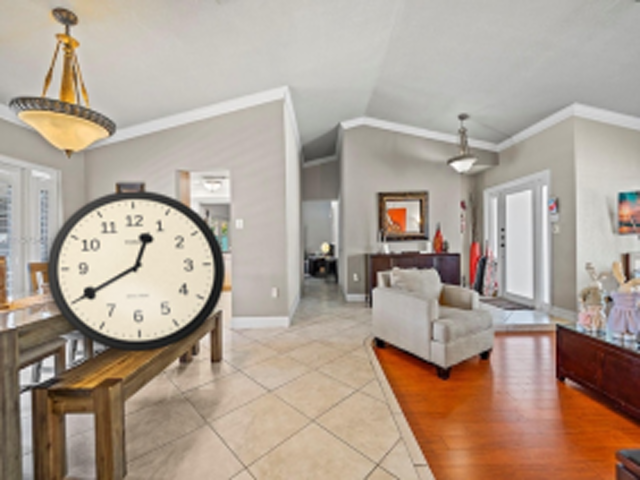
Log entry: 12:40
